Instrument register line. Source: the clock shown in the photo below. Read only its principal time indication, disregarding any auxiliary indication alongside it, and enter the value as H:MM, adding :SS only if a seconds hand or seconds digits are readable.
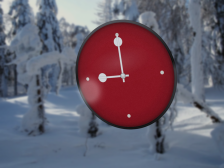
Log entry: 9:00
